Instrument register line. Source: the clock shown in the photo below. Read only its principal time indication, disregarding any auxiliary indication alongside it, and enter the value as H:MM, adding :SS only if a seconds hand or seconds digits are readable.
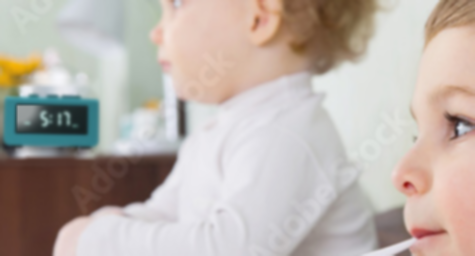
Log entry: 5:17
